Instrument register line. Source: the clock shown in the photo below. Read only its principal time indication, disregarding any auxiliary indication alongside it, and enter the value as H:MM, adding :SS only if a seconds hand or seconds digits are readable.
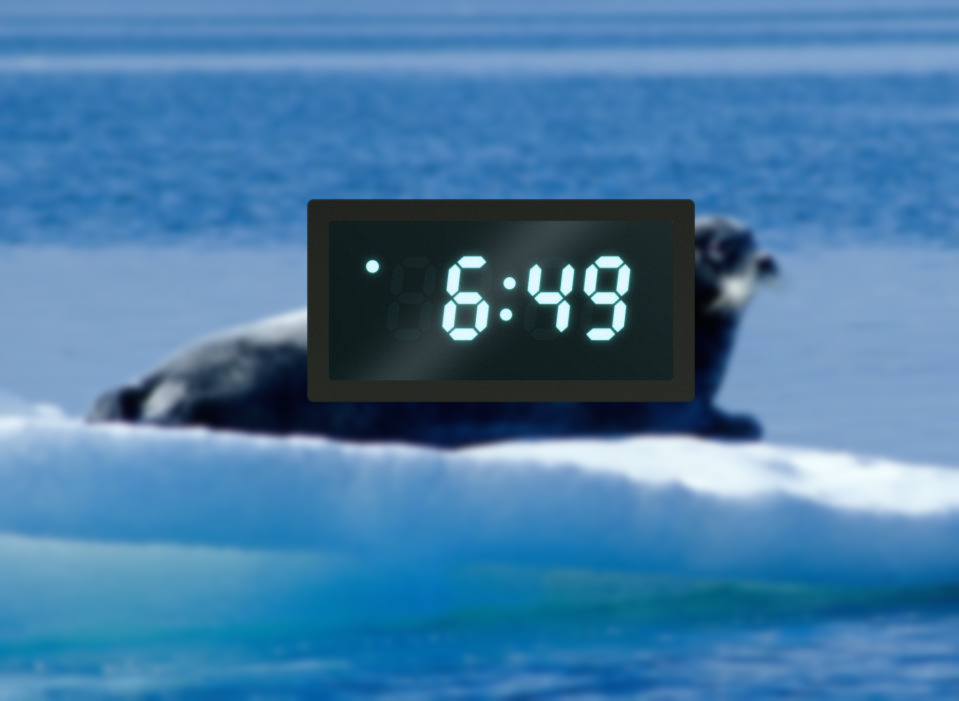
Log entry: 6:49
